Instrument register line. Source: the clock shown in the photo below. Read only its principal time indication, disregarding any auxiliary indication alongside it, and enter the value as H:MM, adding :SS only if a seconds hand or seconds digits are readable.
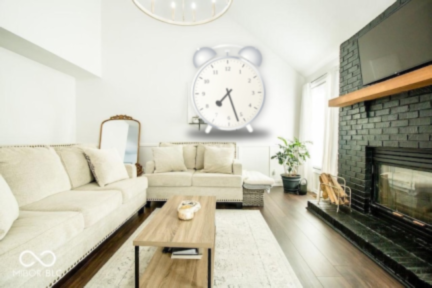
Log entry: 7:27
